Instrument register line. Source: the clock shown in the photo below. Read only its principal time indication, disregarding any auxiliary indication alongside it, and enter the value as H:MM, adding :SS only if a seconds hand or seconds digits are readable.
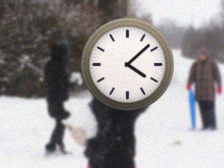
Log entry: 4:08
